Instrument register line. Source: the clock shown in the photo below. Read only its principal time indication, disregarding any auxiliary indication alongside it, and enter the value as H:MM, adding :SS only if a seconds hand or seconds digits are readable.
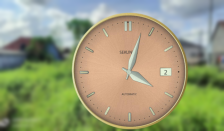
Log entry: 4:03
